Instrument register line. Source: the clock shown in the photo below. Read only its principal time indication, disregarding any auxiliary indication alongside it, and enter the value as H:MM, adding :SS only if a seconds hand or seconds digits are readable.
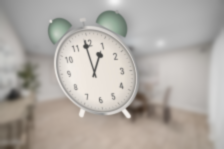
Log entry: 12:59
